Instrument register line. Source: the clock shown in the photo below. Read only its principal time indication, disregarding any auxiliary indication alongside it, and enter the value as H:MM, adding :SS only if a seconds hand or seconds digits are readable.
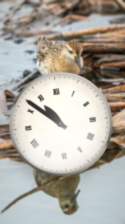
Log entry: 10:52
